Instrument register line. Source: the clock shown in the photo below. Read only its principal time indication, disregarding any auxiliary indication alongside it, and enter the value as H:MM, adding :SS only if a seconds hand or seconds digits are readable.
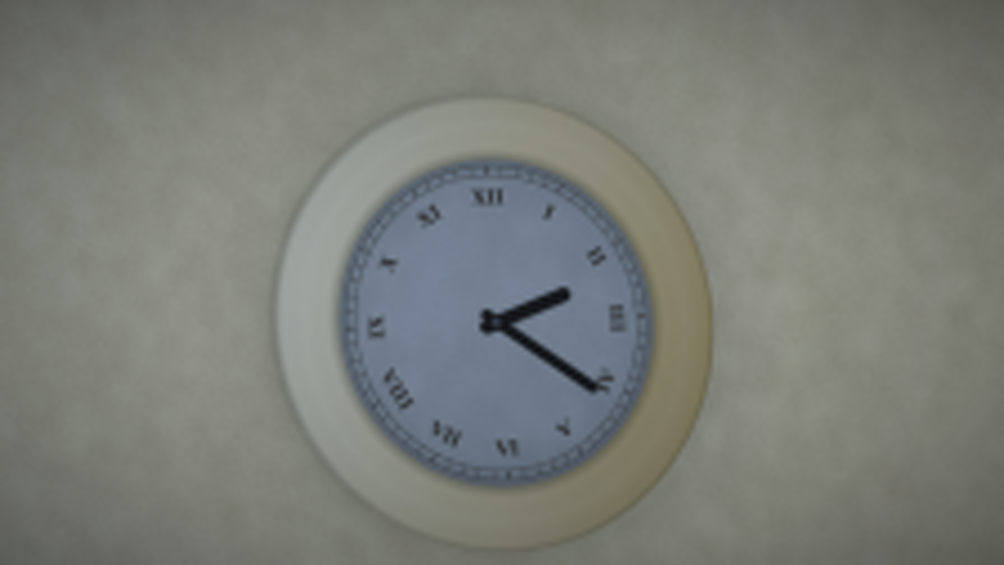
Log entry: 2:21
